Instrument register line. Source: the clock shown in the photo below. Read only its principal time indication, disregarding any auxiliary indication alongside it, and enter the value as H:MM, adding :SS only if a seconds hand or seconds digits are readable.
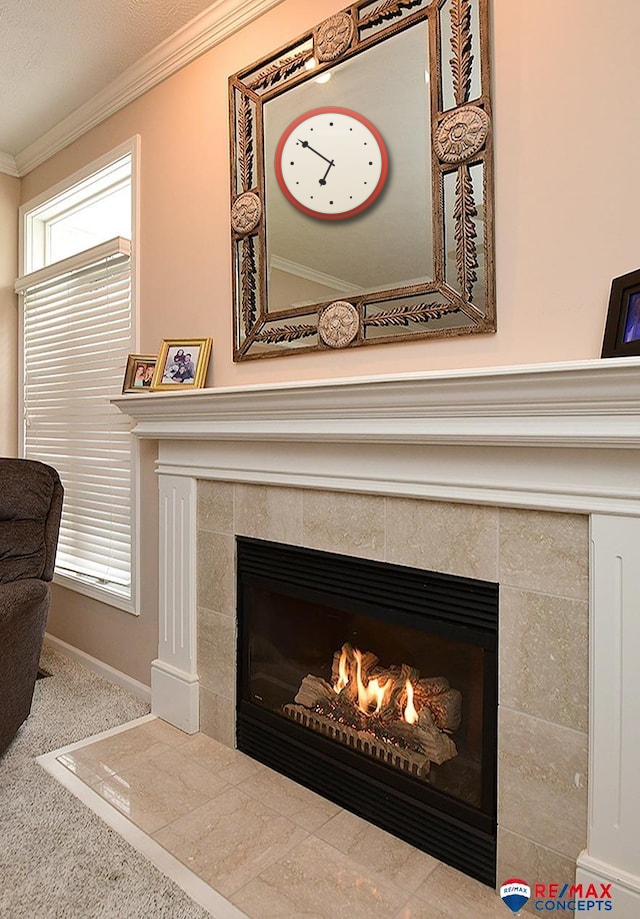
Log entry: 6:51
